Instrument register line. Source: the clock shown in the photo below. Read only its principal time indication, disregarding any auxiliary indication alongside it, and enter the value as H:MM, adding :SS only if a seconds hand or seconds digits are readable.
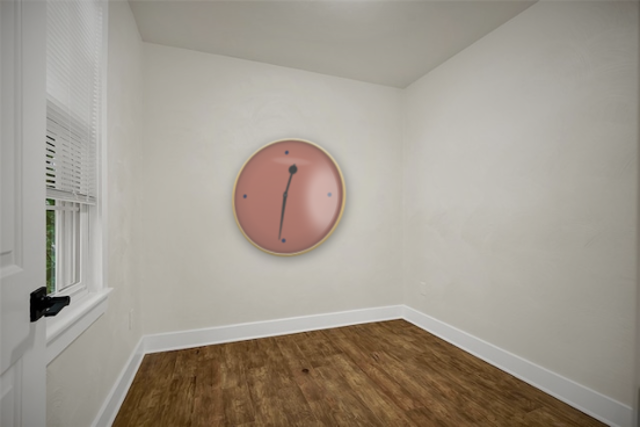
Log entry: 12:31
